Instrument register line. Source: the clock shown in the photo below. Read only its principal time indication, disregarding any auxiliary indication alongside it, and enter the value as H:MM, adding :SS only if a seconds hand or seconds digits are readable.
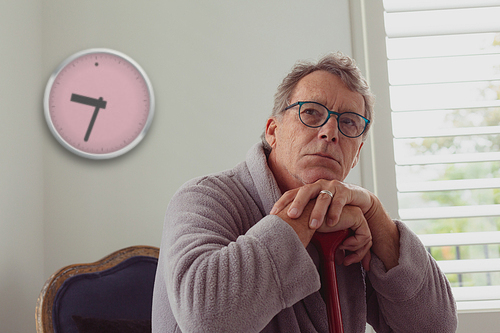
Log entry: 9:34
